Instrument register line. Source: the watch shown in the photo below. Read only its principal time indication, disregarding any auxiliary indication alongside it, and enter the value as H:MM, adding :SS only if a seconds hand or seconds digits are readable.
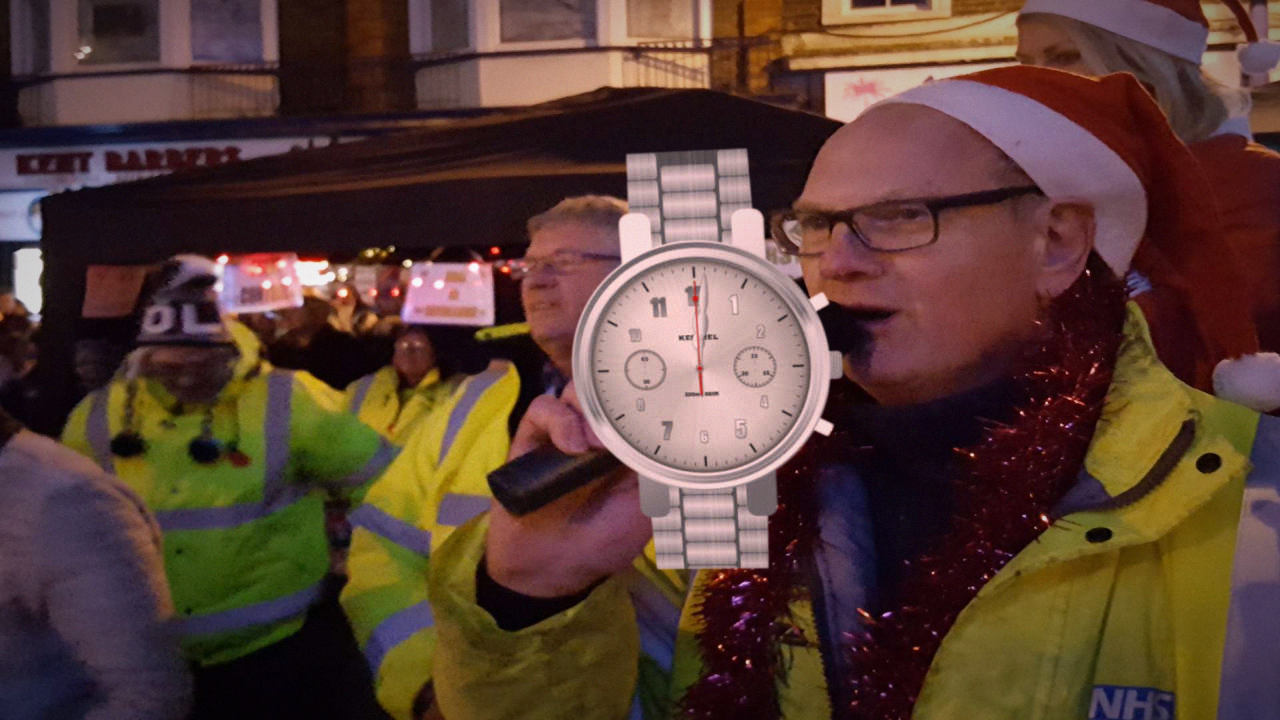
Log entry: 12:01
